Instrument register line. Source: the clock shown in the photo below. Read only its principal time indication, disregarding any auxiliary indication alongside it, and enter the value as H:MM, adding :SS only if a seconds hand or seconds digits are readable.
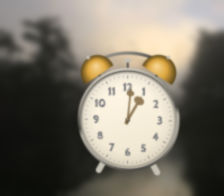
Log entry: 1:01
